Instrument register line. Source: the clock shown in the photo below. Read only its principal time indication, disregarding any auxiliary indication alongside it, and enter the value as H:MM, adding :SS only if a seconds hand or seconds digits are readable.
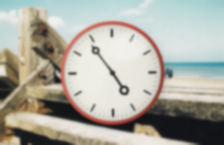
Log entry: 4:54
